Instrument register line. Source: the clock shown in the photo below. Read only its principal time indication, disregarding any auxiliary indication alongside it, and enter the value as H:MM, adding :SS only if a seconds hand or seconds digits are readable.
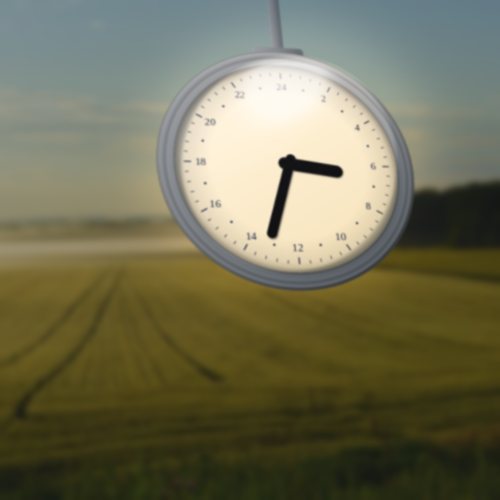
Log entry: 6:33
